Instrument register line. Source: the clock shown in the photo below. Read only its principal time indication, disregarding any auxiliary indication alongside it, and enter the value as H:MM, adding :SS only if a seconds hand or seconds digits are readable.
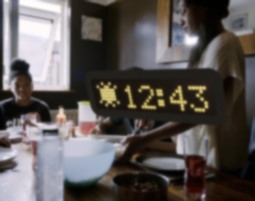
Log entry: 12:43
